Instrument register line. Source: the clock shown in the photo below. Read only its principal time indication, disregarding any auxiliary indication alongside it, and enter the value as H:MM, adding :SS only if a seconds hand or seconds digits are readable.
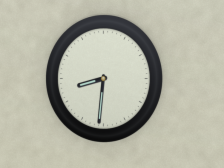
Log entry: 8:31
